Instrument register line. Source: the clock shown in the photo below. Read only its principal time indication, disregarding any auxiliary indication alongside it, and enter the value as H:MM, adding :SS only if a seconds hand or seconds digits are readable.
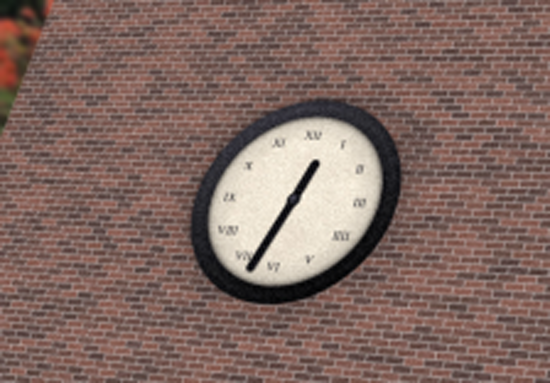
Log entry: 12:33
